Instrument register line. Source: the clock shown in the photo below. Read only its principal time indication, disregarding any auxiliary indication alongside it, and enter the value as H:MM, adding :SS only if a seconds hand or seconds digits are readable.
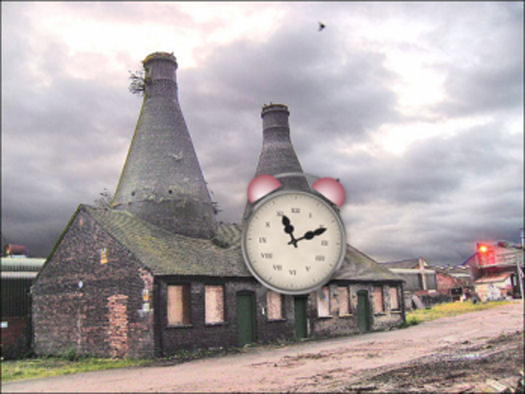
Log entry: 11:11
